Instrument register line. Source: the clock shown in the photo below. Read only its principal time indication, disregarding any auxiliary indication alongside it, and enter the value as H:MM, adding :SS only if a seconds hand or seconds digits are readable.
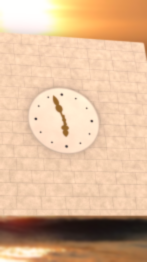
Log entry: 5:57
